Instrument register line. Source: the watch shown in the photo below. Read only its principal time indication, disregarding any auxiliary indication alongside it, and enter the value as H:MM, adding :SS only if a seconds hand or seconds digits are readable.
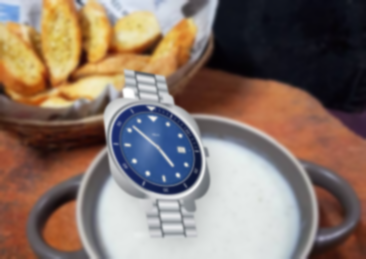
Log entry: 4:52
